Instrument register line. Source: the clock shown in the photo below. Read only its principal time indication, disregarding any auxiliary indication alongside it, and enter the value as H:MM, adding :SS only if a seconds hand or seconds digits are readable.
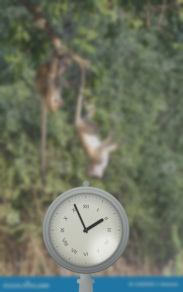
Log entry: 1:56
